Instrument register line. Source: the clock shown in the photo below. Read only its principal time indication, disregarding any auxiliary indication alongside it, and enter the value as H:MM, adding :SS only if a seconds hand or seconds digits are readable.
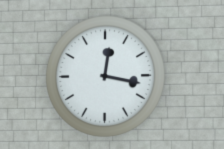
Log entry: 12:17
